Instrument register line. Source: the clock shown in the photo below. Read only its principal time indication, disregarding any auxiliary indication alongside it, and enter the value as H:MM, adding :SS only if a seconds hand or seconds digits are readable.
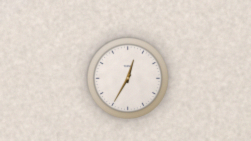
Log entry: 12:35
